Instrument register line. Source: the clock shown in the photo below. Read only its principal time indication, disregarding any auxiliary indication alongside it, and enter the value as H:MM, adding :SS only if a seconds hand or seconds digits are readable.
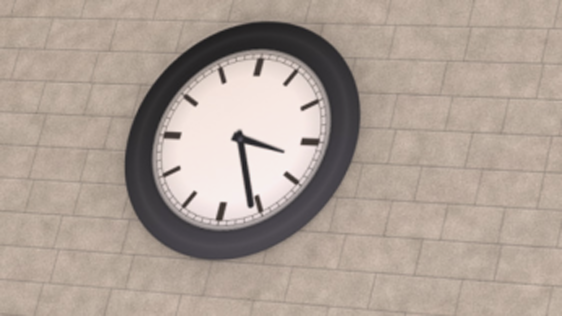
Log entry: 3:26
